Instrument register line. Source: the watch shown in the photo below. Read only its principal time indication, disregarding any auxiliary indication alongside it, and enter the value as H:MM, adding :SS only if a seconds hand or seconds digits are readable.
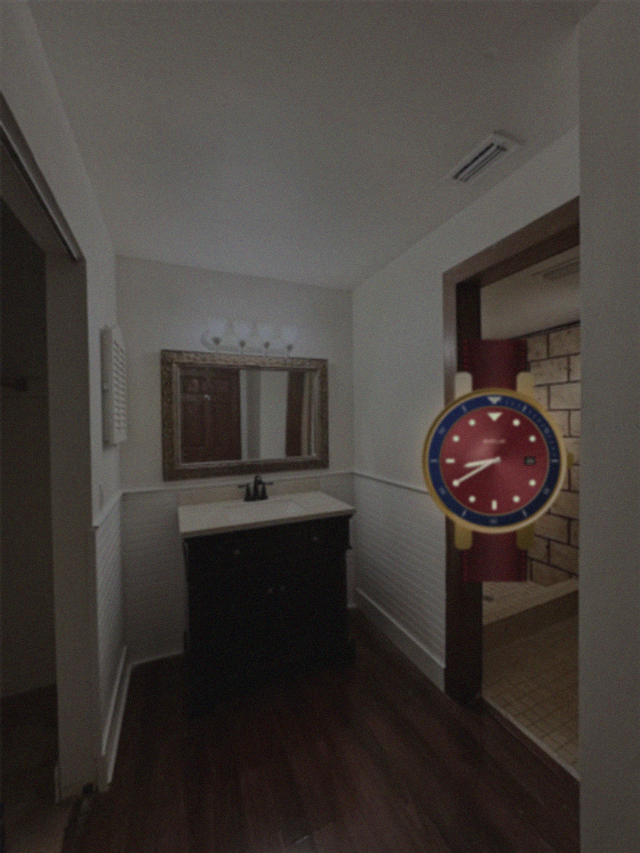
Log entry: 8:40
